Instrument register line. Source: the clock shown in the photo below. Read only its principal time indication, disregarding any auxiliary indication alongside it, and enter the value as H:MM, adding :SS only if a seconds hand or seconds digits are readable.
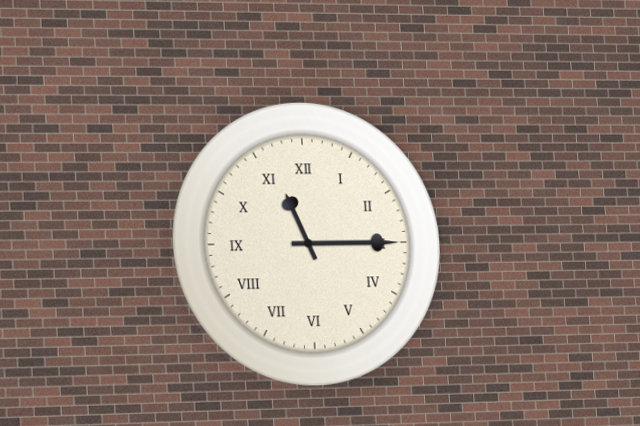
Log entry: 11:15
